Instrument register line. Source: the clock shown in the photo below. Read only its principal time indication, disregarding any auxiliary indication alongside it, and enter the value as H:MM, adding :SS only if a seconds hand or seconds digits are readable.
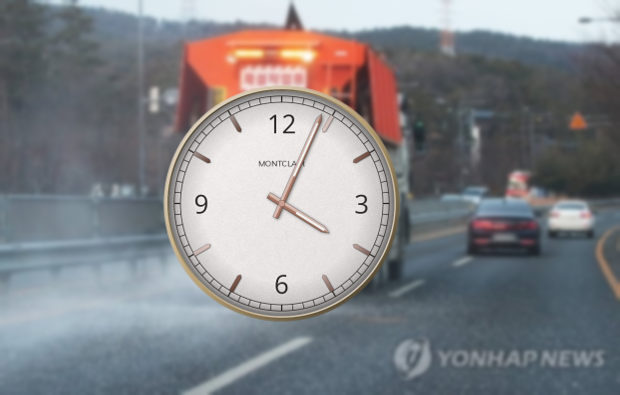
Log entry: 4:04
